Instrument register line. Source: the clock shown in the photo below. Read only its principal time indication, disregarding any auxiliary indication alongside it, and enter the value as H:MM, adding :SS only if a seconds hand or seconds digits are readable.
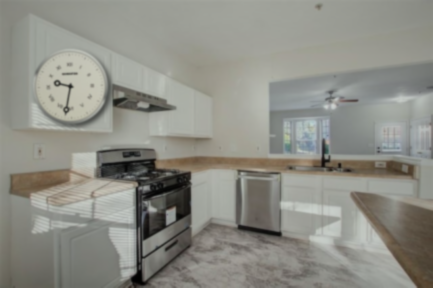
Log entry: 9:32
